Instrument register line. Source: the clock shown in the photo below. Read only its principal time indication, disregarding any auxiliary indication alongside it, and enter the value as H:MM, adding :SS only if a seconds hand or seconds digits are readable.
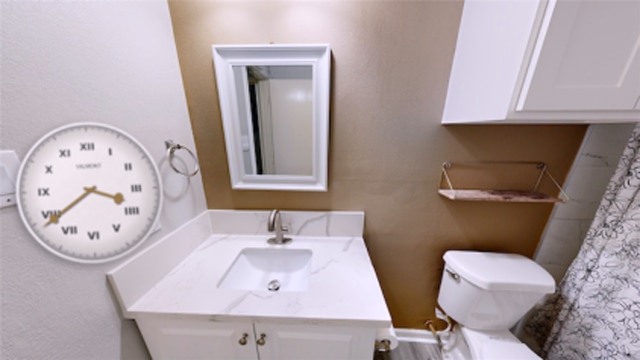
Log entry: 3:39
